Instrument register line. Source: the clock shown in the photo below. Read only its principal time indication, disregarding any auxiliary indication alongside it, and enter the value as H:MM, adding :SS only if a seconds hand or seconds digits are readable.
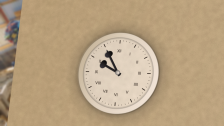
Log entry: 9:55
